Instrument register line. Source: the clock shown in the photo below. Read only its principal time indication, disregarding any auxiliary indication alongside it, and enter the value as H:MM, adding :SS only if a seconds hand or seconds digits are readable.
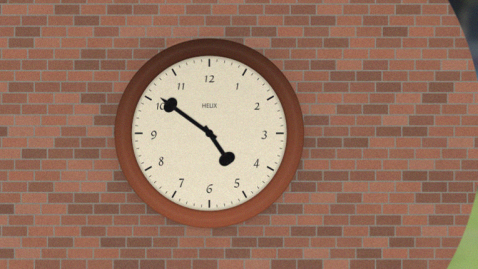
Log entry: 4:51
